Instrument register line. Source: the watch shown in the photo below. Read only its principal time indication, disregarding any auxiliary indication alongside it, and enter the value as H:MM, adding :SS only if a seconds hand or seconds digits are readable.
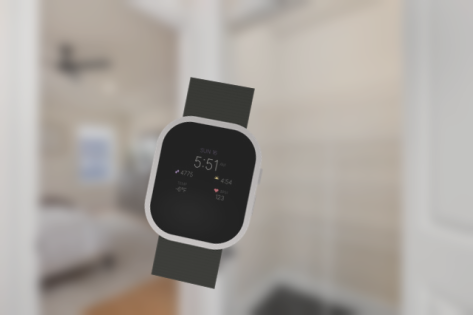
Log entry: 5:51
